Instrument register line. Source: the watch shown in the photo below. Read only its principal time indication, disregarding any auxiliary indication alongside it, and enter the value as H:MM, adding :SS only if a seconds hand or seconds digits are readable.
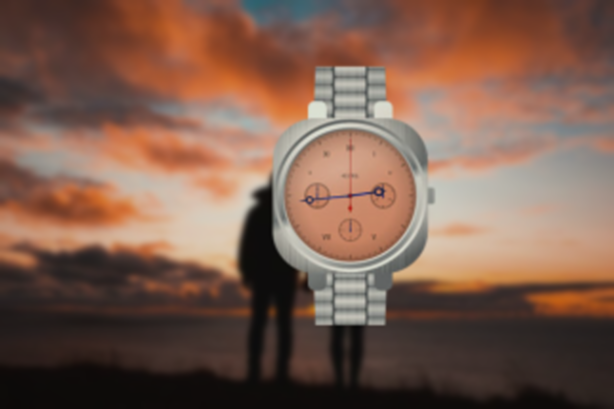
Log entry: 2:44
